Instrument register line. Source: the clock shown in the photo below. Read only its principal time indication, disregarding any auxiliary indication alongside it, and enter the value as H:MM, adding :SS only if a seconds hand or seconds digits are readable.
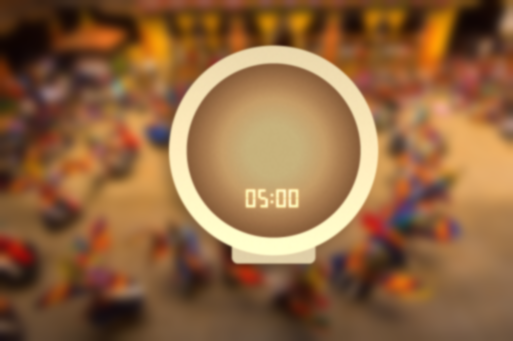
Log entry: 5:00
